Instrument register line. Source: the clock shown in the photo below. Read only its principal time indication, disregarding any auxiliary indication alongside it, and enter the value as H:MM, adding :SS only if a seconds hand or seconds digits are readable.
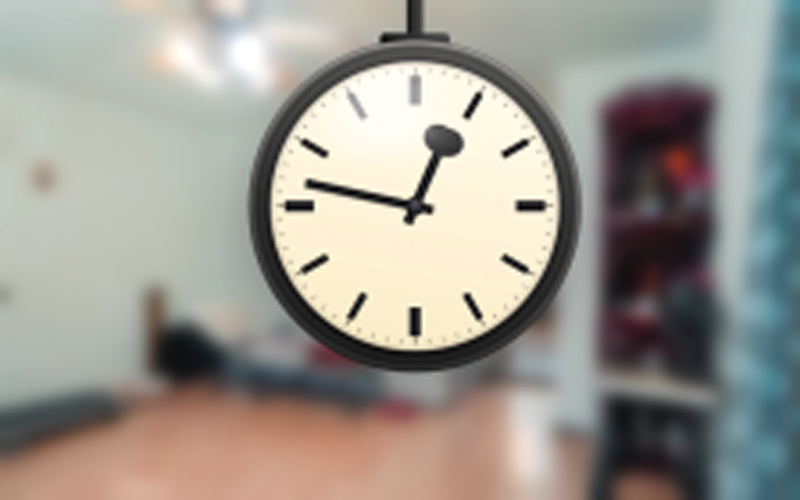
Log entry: 12:47
